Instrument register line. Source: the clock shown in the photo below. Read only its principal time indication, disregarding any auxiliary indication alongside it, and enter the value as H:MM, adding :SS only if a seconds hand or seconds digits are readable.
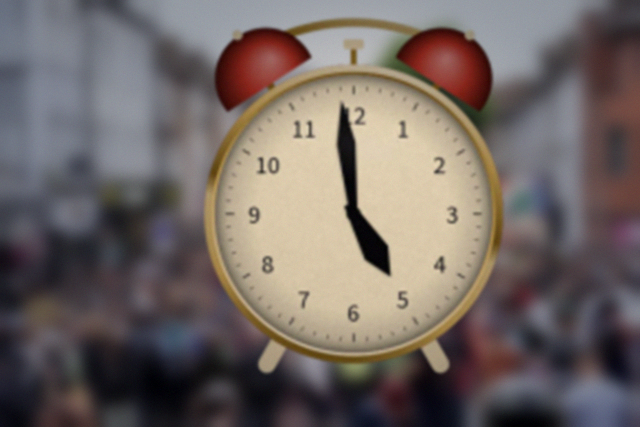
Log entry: 4:59
